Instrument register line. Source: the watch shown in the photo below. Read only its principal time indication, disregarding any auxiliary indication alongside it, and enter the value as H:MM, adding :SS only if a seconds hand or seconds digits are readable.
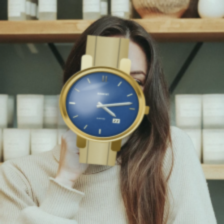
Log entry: 4:13
